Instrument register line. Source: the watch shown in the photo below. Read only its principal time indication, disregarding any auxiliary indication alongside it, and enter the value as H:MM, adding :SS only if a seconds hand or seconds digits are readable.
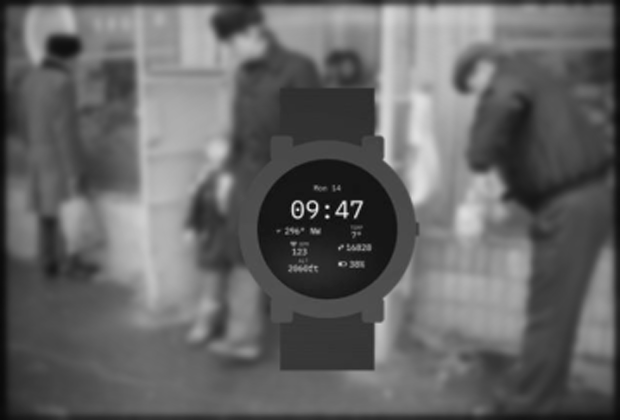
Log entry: 9:47
